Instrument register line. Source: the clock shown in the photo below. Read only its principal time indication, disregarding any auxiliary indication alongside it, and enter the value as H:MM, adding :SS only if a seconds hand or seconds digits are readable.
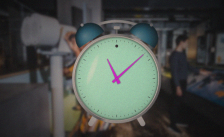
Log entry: 11:08
